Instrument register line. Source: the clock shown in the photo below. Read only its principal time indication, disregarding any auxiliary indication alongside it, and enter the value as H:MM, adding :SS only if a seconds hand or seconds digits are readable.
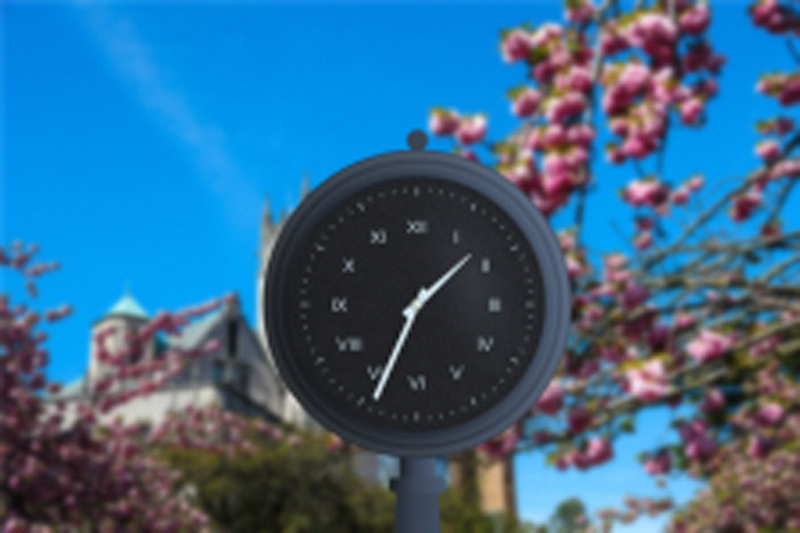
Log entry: 1:34
